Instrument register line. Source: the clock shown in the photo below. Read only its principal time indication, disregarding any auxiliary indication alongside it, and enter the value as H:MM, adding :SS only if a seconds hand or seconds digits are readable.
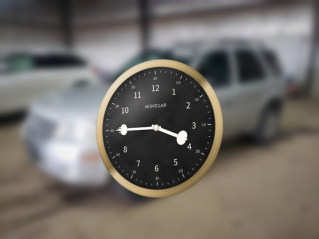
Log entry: 3:45
